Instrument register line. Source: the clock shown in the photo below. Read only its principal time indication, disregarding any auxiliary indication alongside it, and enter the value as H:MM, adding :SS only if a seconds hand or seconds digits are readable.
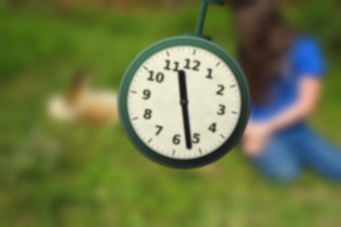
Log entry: 11:27
